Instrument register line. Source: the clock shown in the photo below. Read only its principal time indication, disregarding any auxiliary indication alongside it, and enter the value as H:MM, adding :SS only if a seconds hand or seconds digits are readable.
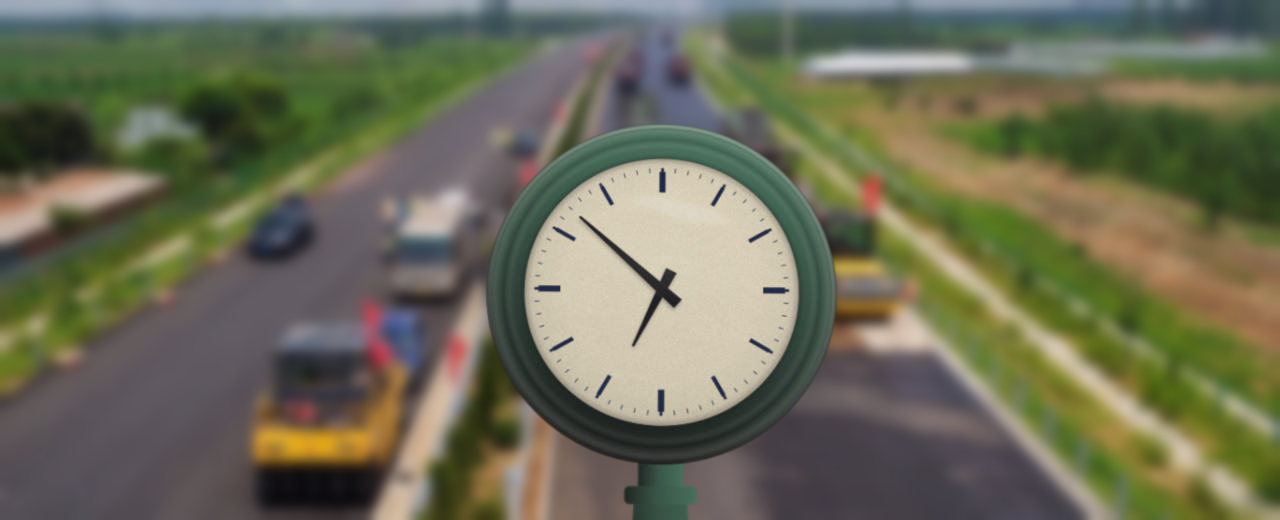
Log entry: 6:52
